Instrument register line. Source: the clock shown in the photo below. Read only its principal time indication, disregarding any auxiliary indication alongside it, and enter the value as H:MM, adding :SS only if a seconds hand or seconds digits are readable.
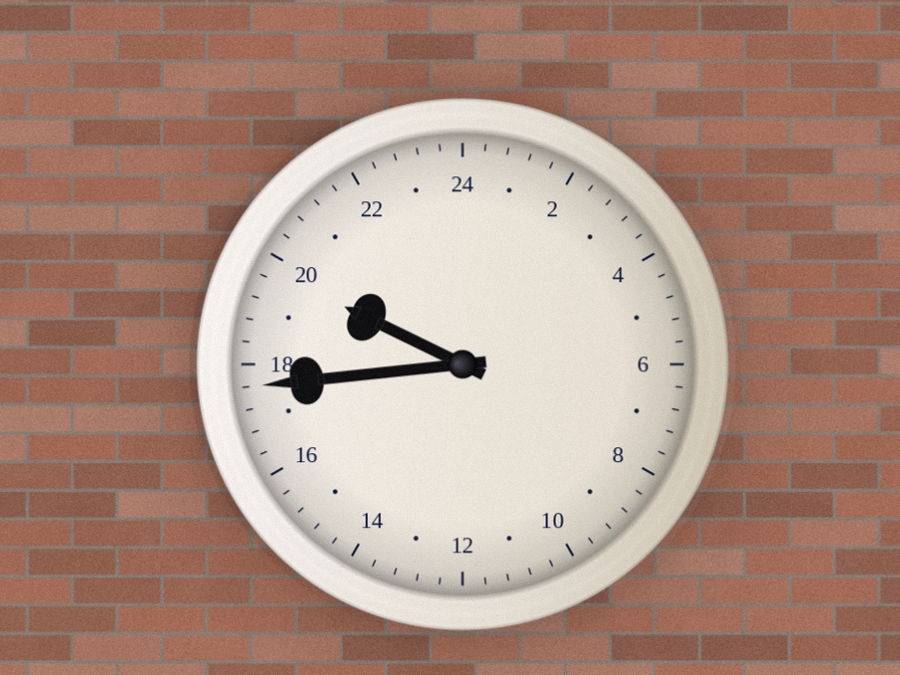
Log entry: 19:44
